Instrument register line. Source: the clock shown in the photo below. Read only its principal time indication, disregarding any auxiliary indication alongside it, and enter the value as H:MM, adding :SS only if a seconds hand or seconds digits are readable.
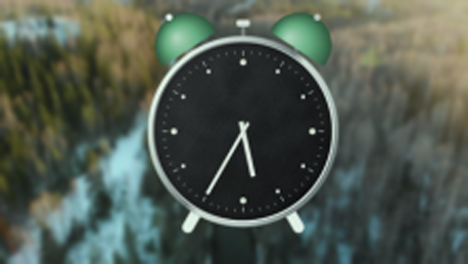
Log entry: 5:35
